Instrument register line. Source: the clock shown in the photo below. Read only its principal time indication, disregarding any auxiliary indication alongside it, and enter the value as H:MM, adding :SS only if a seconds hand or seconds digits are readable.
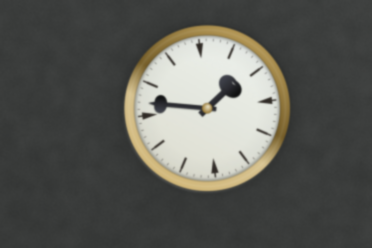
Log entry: 1:47
